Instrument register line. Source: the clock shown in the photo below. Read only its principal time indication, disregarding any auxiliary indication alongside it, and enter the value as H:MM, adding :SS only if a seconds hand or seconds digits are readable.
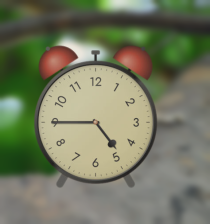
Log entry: 4:45
